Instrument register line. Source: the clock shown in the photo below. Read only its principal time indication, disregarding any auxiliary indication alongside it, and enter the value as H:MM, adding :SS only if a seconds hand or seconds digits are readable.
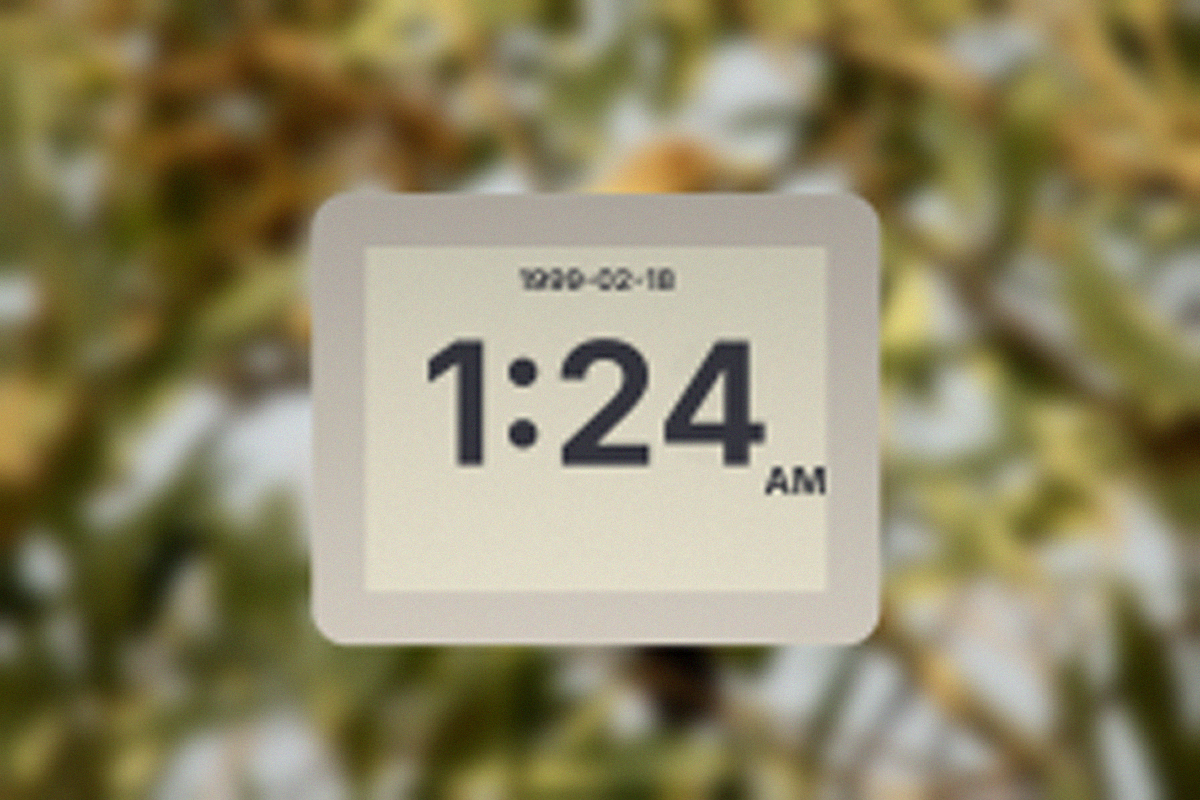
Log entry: 1:24
